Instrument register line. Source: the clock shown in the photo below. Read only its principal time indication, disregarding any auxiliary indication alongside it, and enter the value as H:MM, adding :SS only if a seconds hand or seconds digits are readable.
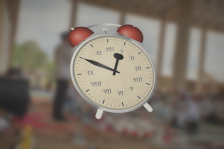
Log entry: 12:50
